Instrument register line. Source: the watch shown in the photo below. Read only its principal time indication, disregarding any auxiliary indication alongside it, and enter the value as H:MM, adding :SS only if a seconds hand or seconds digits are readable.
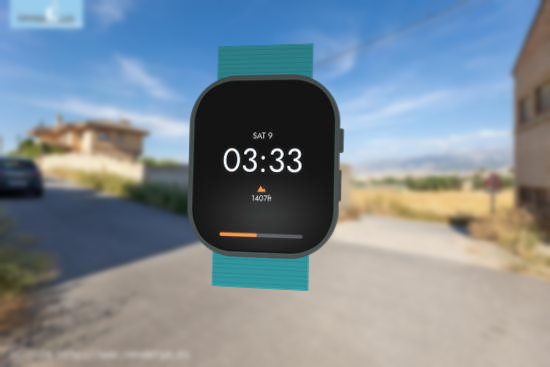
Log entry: 3:33
